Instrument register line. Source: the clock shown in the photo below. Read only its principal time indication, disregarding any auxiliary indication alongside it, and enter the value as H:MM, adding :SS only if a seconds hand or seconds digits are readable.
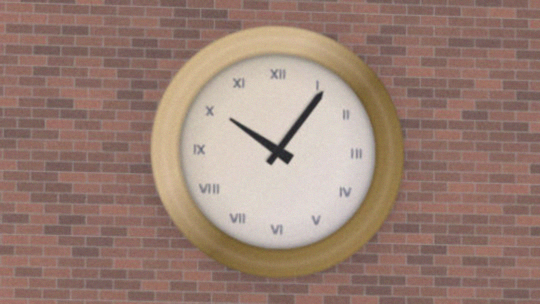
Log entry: 10:06
